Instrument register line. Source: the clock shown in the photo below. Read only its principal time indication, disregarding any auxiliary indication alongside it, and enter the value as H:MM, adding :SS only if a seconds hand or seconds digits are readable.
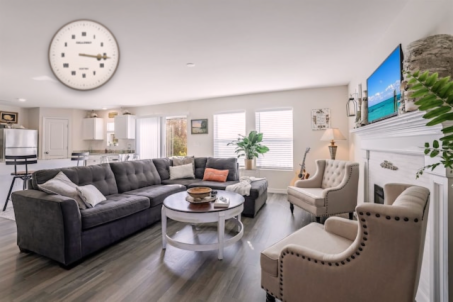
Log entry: 3:16
